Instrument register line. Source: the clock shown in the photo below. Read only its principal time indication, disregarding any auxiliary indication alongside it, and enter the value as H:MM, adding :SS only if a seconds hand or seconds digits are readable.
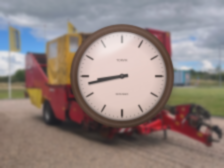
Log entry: 8:43
